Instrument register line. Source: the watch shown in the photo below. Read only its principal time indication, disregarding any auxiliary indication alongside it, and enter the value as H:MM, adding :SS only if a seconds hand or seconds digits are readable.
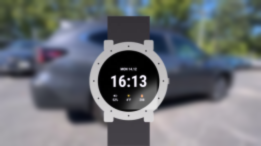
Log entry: 16:13
